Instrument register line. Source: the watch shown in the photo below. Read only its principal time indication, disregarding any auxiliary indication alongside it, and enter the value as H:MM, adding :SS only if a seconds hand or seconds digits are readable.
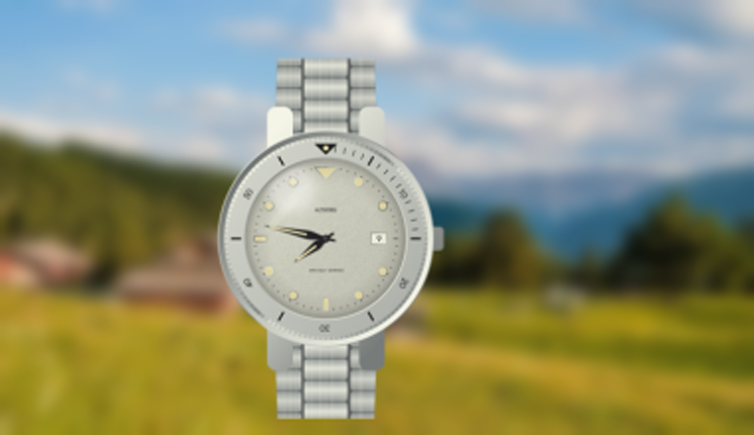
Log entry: 7:47
